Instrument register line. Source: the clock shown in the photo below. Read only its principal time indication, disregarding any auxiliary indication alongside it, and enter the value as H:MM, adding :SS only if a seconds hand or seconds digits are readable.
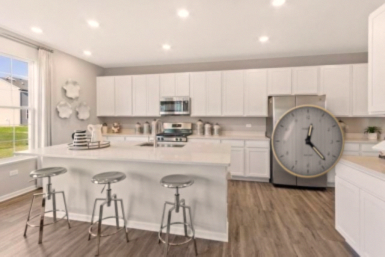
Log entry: 12:23
